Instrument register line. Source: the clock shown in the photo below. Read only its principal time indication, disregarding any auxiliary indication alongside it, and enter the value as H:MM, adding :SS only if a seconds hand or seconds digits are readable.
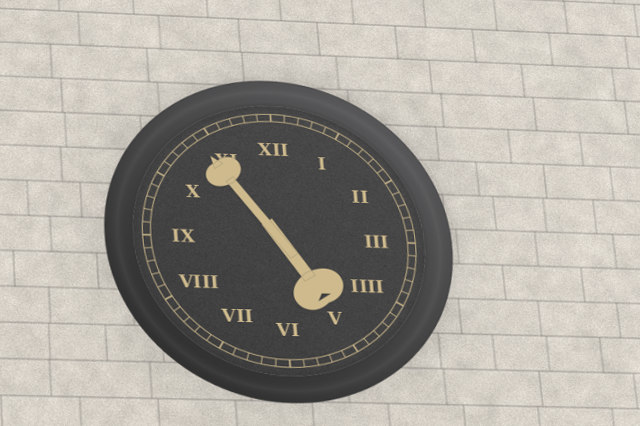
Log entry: 4:54
